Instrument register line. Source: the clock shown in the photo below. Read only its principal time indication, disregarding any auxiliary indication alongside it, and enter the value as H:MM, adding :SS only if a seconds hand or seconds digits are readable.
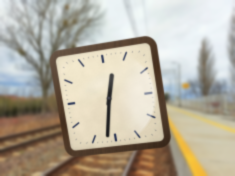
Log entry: 12:32
